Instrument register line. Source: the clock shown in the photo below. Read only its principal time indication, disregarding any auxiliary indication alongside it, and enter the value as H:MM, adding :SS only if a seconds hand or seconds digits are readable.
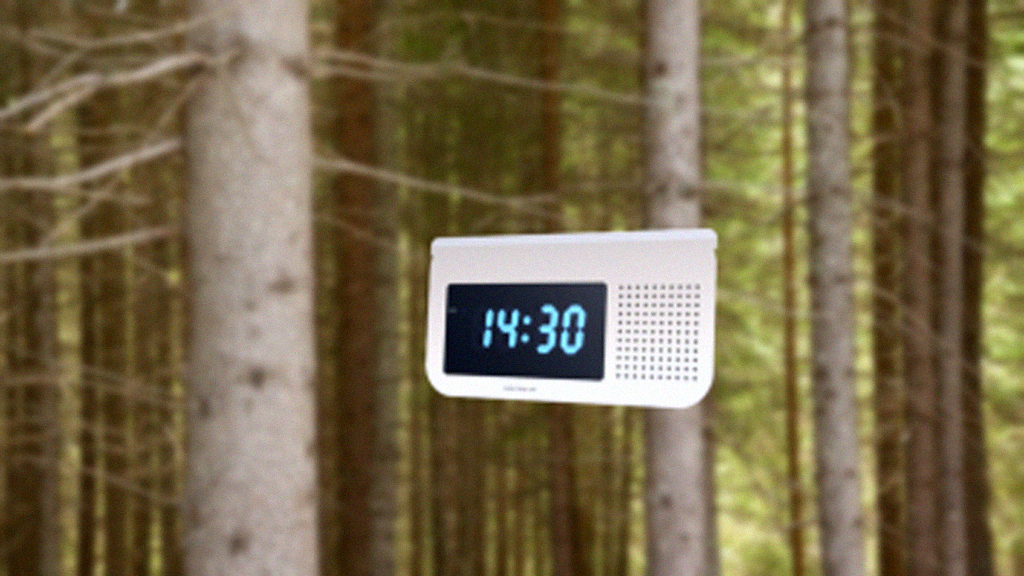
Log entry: 14:30
